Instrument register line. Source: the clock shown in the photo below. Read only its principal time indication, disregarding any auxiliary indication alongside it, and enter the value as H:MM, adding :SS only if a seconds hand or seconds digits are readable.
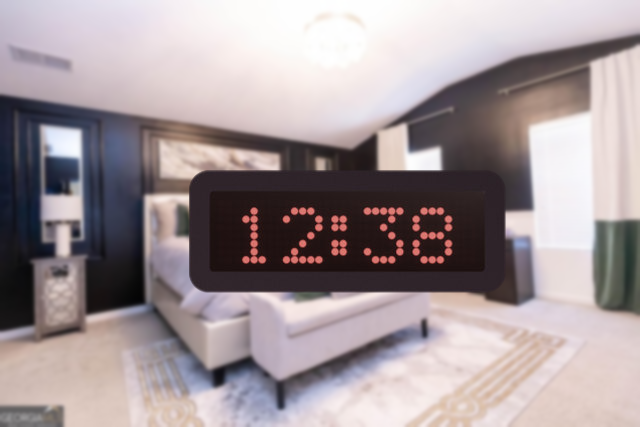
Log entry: 12:38
